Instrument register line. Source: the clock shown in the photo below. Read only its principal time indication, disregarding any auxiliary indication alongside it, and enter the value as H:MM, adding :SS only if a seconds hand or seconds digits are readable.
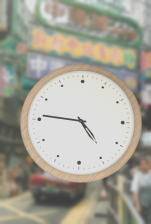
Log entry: 4:46
